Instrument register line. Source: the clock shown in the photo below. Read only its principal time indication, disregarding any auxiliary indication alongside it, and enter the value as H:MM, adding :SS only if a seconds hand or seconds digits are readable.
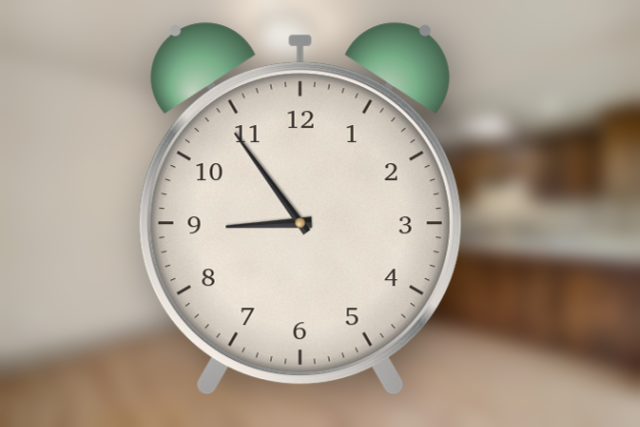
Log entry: 8:54
